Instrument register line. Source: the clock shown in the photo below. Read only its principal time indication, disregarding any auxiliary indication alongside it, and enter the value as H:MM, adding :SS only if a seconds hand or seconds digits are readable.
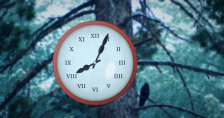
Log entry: 8:04
